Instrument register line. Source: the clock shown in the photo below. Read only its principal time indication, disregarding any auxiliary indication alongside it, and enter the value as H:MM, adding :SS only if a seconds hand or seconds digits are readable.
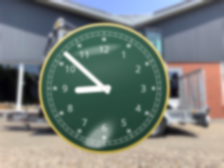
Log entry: 8:52
